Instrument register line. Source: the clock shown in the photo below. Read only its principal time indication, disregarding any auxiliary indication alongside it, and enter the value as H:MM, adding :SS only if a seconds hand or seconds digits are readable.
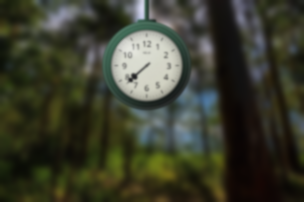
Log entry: 7:38
